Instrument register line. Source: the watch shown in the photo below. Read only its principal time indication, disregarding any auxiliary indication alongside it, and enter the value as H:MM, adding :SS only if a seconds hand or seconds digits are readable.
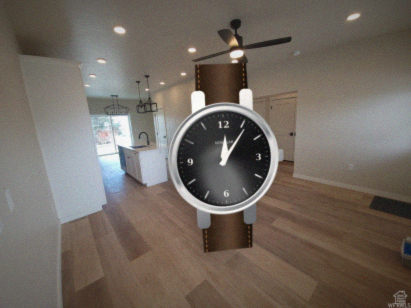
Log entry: 12:06
